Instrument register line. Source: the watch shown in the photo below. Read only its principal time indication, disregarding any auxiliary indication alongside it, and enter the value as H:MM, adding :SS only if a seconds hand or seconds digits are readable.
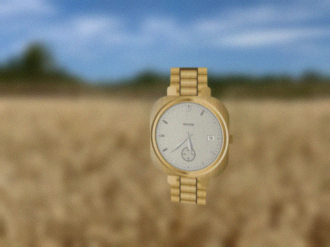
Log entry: 5:38
